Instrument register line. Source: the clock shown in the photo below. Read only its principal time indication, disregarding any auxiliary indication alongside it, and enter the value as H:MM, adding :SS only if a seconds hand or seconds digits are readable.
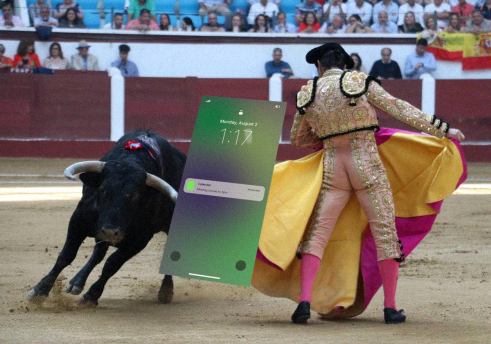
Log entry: 1:17
